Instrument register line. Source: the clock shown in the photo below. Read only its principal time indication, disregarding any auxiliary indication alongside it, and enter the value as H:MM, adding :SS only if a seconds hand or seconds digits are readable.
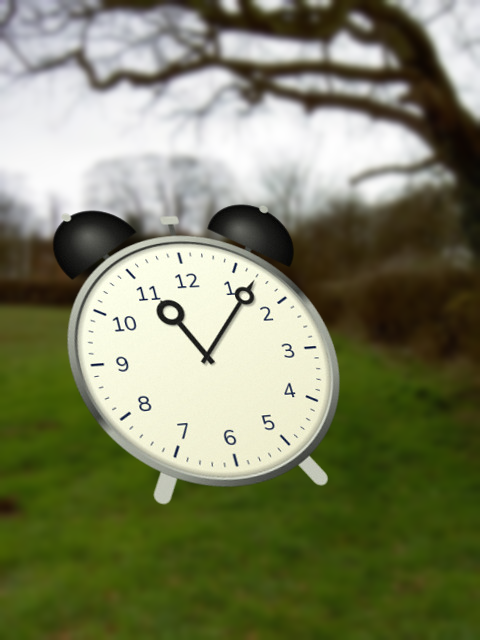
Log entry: 11:07
